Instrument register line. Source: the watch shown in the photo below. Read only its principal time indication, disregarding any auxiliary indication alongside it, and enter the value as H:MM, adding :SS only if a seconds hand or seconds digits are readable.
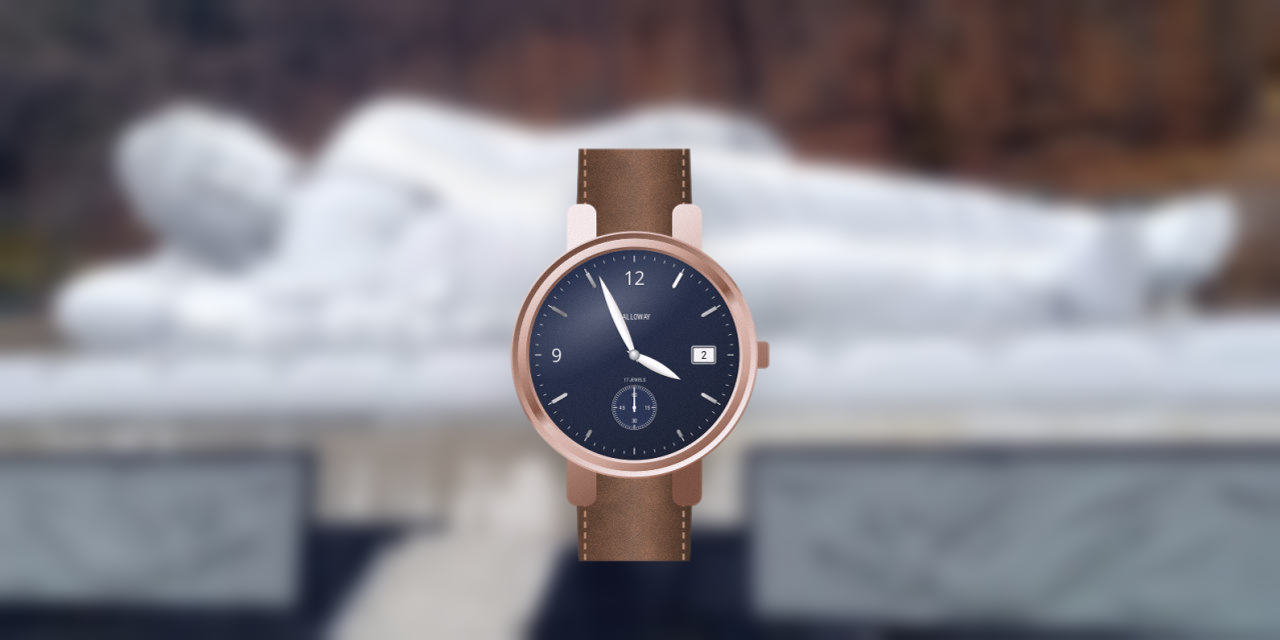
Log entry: 3:56
